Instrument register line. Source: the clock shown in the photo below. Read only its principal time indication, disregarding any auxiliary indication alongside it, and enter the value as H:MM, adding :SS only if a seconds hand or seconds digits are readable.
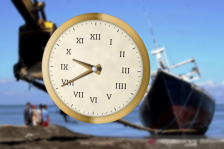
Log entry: 9:40
